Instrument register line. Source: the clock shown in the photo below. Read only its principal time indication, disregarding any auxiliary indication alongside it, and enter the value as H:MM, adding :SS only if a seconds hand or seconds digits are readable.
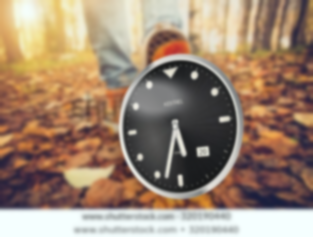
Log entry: 5:33
